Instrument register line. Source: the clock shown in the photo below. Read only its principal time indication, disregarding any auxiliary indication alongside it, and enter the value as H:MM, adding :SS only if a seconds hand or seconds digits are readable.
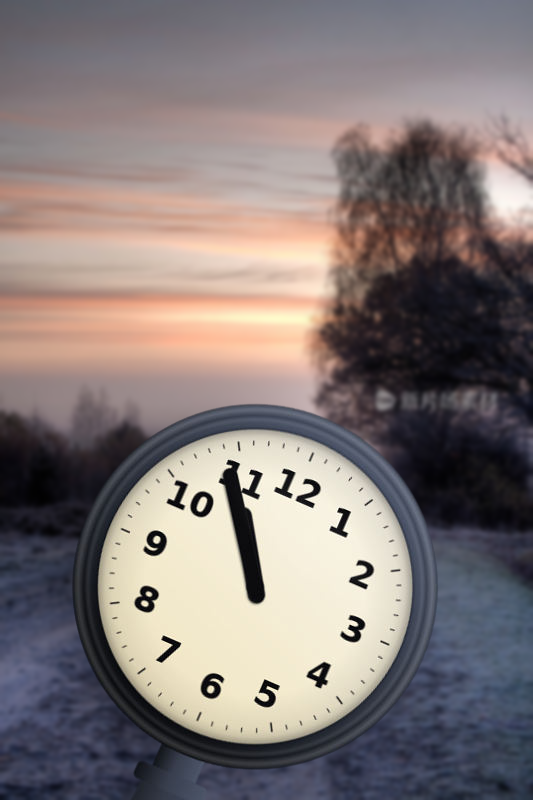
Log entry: 10:54
